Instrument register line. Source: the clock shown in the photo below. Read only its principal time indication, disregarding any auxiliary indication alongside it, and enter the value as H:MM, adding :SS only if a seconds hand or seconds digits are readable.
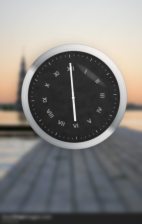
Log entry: 6:00
